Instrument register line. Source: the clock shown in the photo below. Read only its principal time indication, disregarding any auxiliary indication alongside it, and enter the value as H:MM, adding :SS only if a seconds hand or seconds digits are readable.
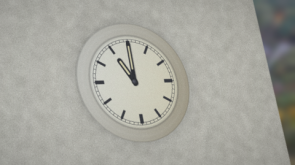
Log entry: 11:00
